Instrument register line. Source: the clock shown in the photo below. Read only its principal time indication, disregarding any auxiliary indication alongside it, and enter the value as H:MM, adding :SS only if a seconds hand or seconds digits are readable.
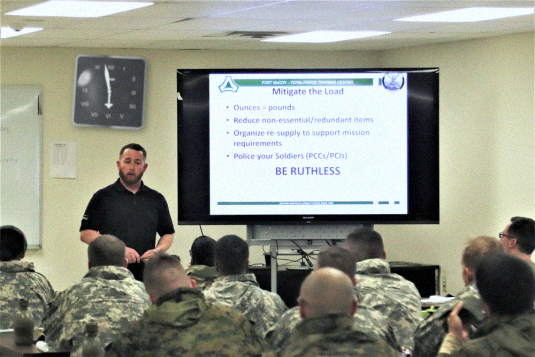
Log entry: 5:58
